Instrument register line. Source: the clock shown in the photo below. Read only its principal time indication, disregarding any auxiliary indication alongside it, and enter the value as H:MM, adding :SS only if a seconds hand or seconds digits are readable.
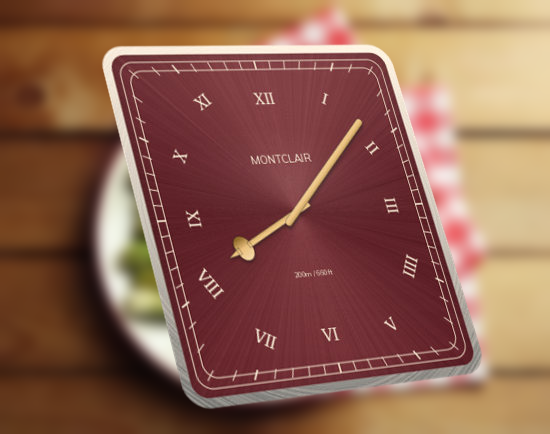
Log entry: 8:08
